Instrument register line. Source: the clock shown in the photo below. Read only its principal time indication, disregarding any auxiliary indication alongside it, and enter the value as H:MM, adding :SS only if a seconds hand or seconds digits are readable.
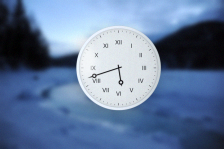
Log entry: 5:42
